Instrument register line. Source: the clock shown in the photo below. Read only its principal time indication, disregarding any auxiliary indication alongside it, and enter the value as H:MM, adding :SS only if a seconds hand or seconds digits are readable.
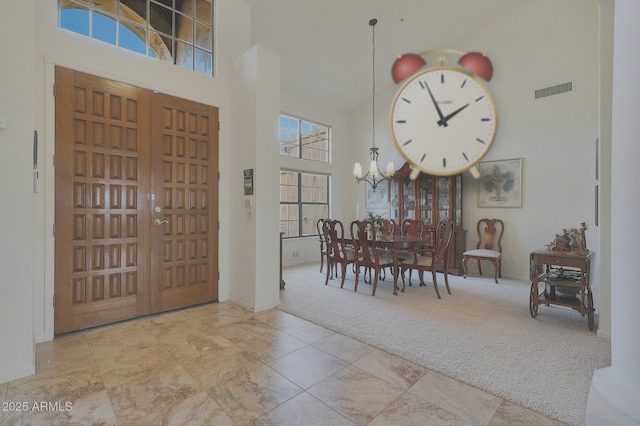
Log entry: 1:56
